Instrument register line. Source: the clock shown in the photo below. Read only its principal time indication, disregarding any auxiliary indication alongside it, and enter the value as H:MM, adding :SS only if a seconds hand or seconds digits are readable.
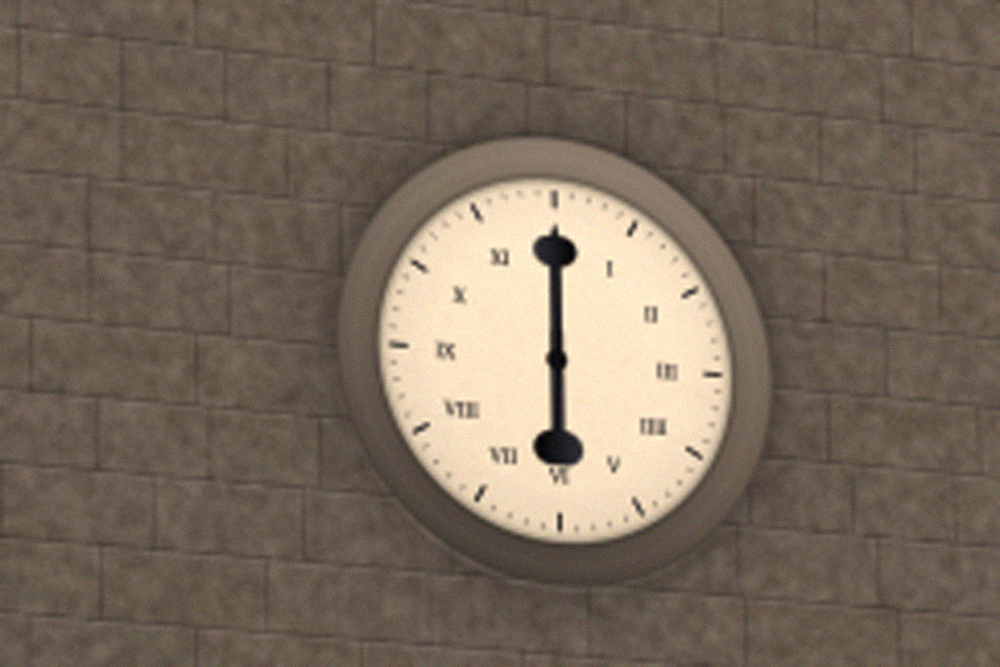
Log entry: 6:00
